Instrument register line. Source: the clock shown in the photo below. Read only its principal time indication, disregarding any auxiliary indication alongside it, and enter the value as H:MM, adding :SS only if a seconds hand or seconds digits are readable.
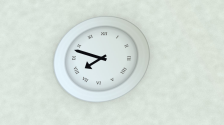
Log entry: 7:48
